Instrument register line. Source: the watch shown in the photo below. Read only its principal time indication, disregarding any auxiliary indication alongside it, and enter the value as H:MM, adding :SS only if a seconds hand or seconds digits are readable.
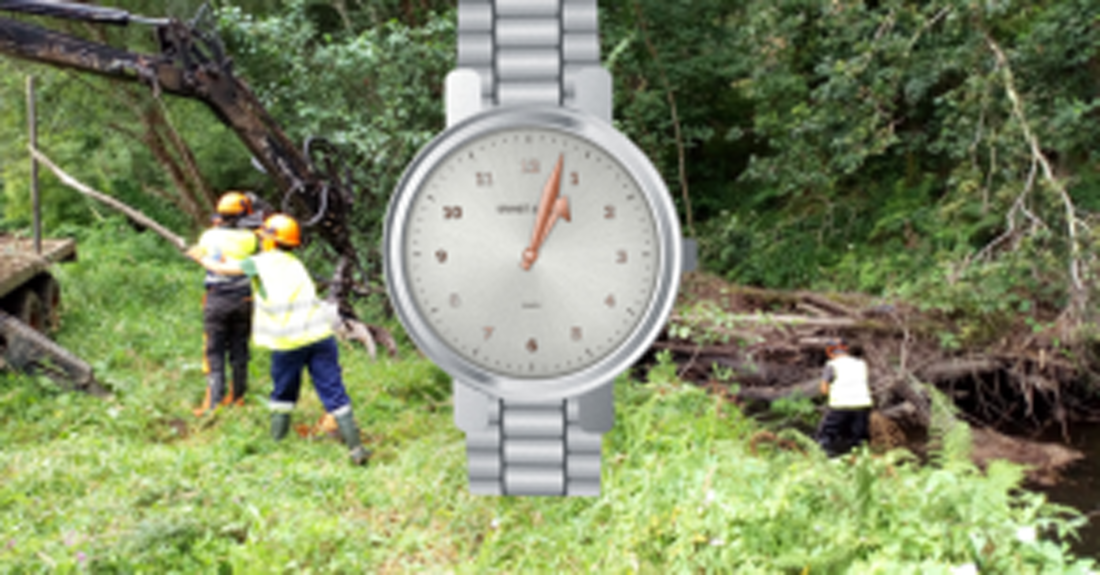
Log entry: 1:03
